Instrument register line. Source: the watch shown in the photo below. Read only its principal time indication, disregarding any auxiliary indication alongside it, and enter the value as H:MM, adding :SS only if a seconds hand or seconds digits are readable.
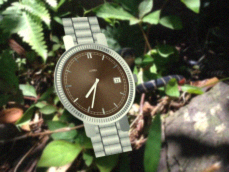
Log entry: 7:34
